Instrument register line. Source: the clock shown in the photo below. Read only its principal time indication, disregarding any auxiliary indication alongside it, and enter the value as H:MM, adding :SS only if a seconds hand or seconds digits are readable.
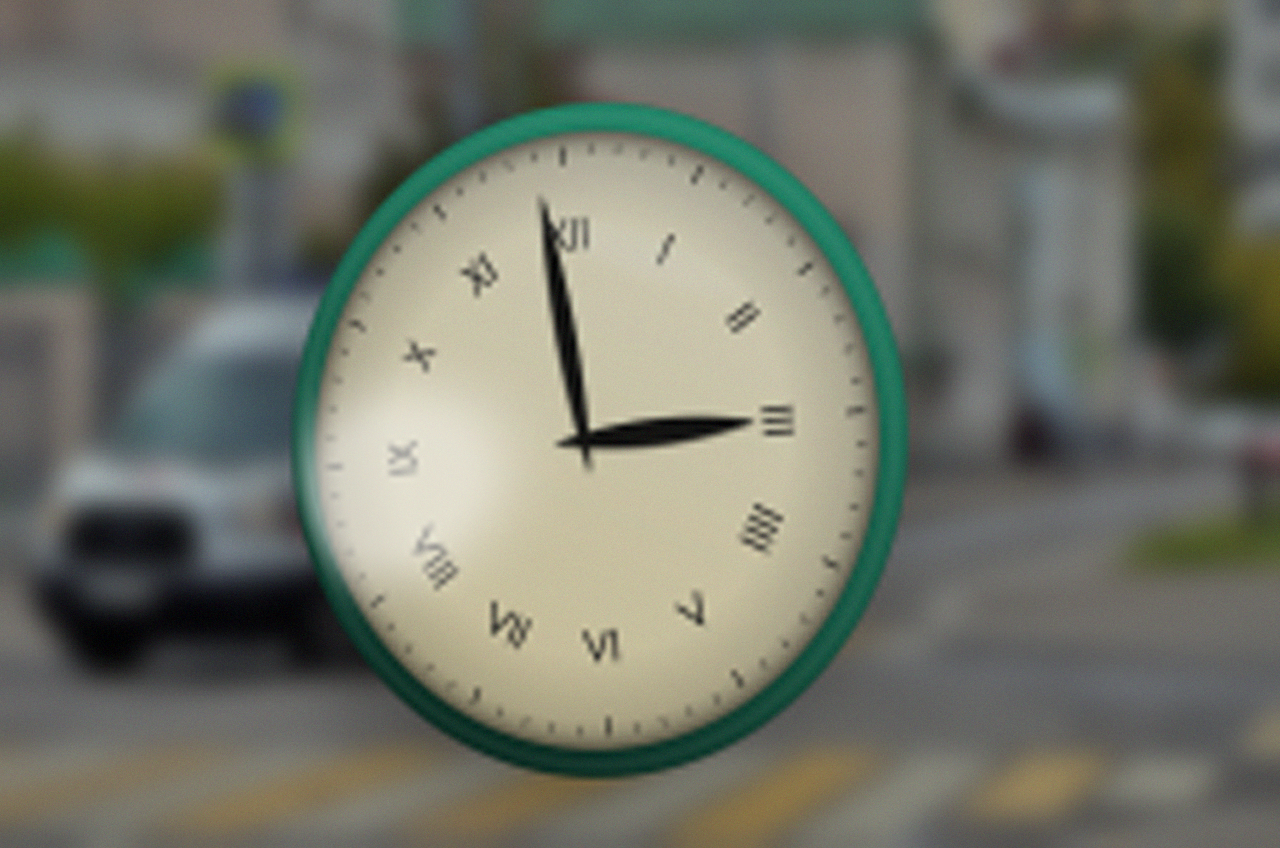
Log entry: 2:59
